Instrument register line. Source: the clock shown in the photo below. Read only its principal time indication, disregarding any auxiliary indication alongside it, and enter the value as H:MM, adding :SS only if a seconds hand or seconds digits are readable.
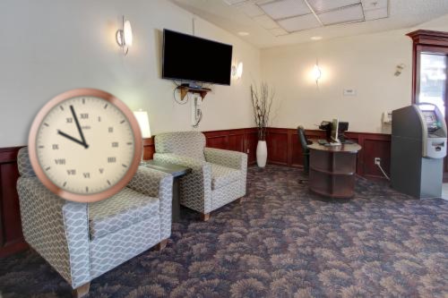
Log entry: 9:57
